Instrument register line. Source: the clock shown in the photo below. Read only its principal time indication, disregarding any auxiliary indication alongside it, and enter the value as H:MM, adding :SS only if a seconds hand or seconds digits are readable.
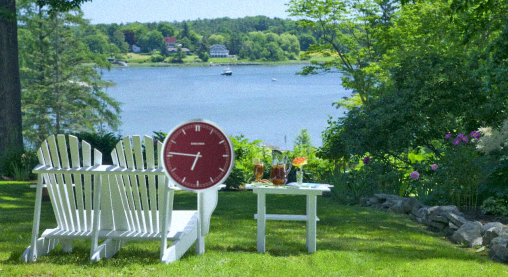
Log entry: 6:46
